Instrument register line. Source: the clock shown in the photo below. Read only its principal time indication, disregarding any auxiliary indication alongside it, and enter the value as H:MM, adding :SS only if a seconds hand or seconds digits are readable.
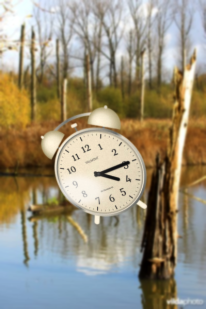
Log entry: 4:15
